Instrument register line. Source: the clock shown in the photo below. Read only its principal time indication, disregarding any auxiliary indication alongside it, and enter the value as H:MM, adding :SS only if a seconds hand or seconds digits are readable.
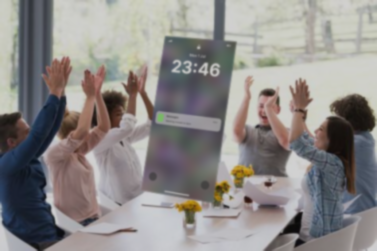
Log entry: 23:46
